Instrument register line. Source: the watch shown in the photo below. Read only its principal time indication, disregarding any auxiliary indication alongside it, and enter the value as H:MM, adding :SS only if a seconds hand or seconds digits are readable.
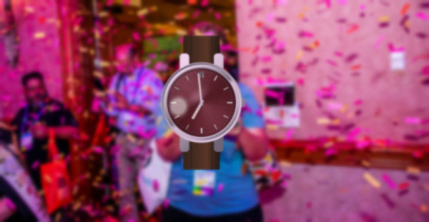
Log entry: 6:59
